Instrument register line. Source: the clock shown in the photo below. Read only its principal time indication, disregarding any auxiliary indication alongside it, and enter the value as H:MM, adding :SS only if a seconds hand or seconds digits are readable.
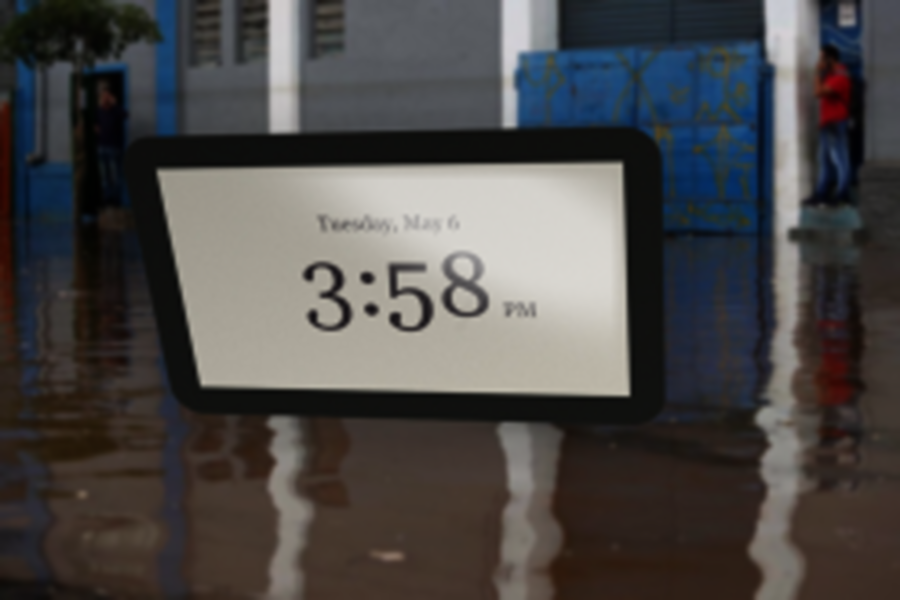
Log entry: 3:58
